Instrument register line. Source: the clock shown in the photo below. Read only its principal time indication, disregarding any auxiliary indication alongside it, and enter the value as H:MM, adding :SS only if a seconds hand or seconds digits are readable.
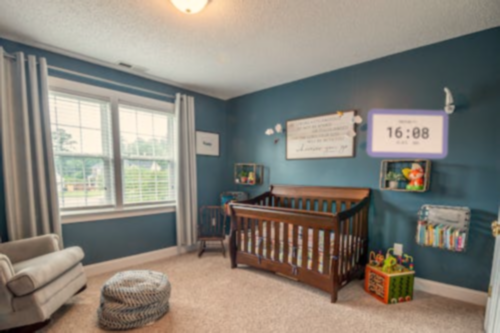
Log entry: 16:08
